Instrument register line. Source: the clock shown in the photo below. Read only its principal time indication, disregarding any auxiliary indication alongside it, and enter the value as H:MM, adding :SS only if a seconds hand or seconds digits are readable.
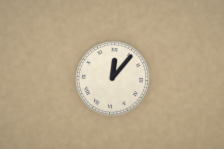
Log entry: 12:06
